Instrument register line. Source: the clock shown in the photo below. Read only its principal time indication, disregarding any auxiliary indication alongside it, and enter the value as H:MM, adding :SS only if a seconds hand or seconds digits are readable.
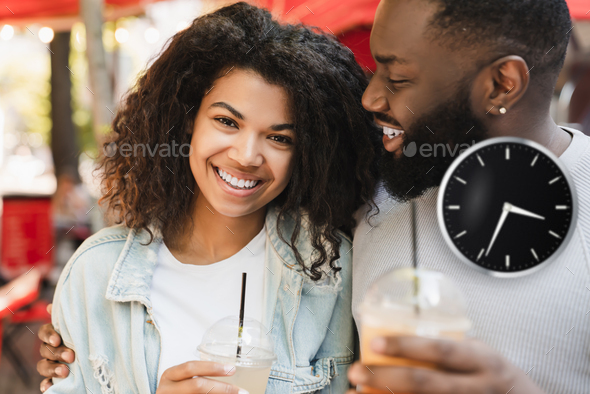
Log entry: 3:34
